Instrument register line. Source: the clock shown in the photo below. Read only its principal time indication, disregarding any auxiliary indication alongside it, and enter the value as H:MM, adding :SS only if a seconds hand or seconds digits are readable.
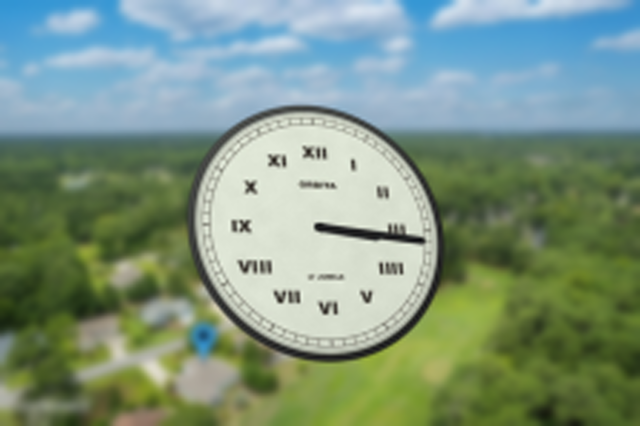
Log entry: 3:16
